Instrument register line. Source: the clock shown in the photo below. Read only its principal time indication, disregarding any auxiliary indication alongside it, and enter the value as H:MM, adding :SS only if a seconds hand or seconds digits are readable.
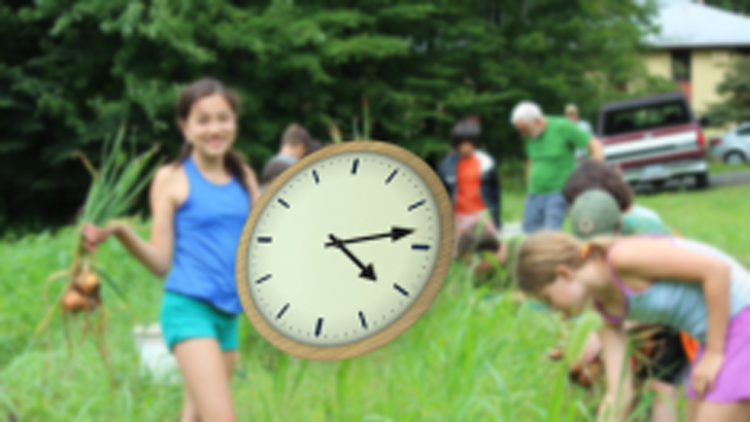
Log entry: 4:13
